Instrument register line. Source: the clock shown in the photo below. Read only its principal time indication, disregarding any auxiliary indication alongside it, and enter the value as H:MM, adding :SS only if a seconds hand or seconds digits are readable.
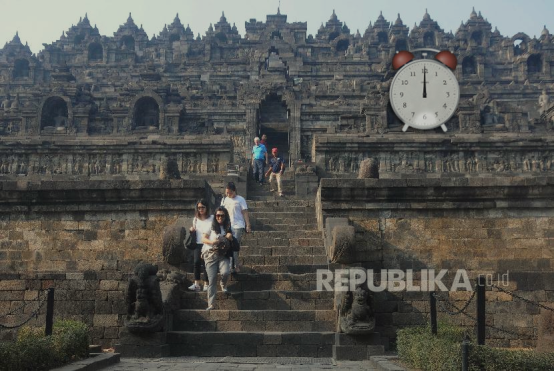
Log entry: 12:00
